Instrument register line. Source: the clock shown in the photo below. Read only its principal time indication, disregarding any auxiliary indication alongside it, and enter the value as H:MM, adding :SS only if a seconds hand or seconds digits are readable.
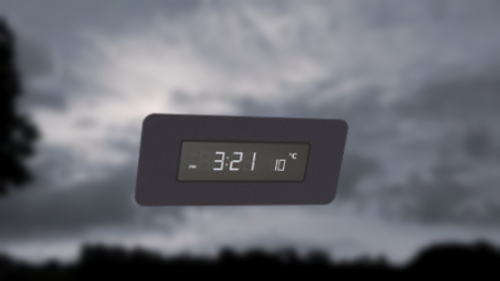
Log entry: 3:21
